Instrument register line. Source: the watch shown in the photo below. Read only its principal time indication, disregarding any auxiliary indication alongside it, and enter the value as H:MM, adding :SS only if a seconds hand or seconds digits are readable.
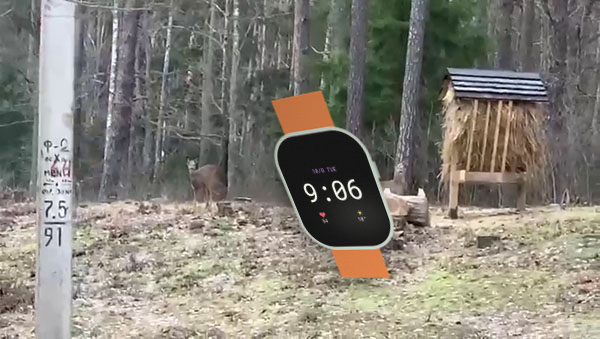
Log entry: 9:06
